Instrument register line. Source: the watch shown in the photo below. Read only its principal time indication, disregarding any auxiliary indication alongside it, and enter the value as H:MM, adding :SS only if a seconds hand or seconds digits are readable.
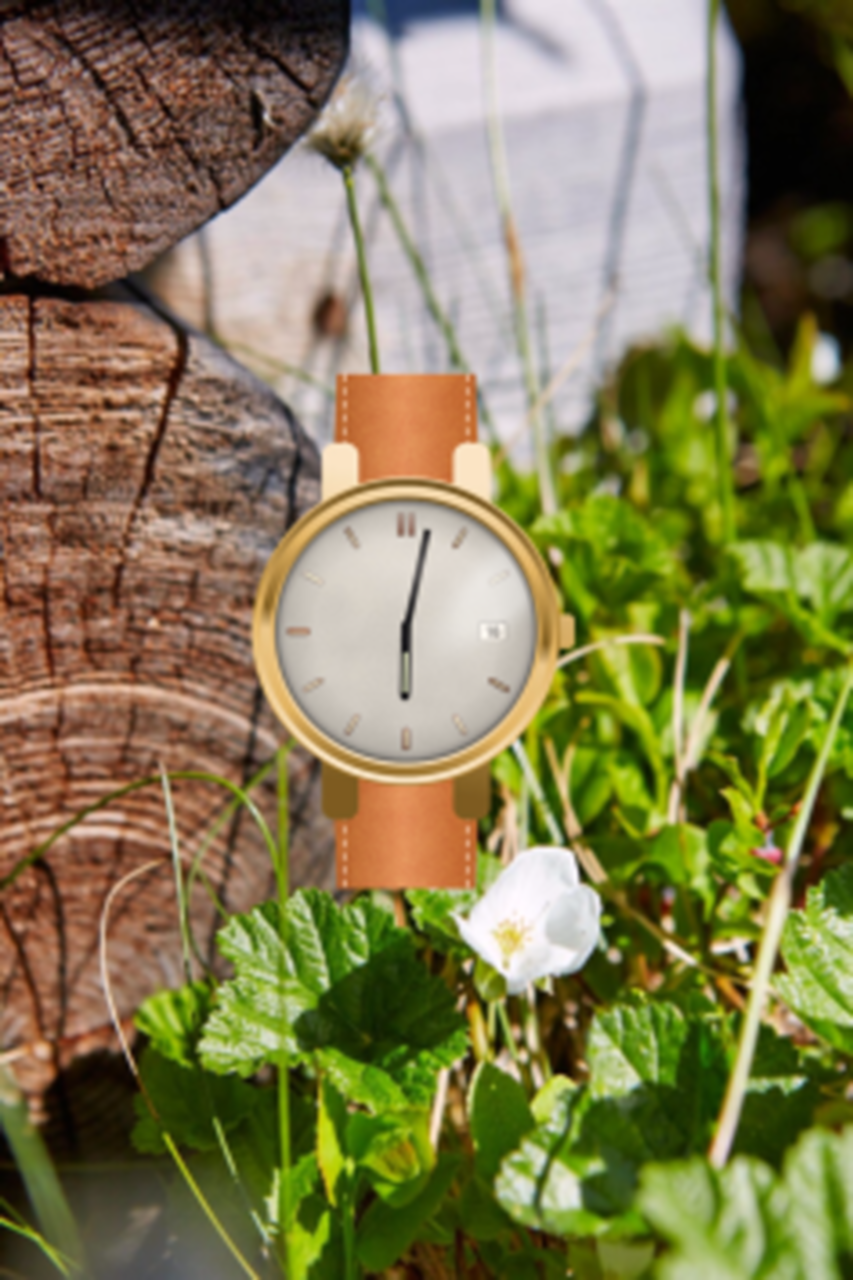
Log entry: 6:02
